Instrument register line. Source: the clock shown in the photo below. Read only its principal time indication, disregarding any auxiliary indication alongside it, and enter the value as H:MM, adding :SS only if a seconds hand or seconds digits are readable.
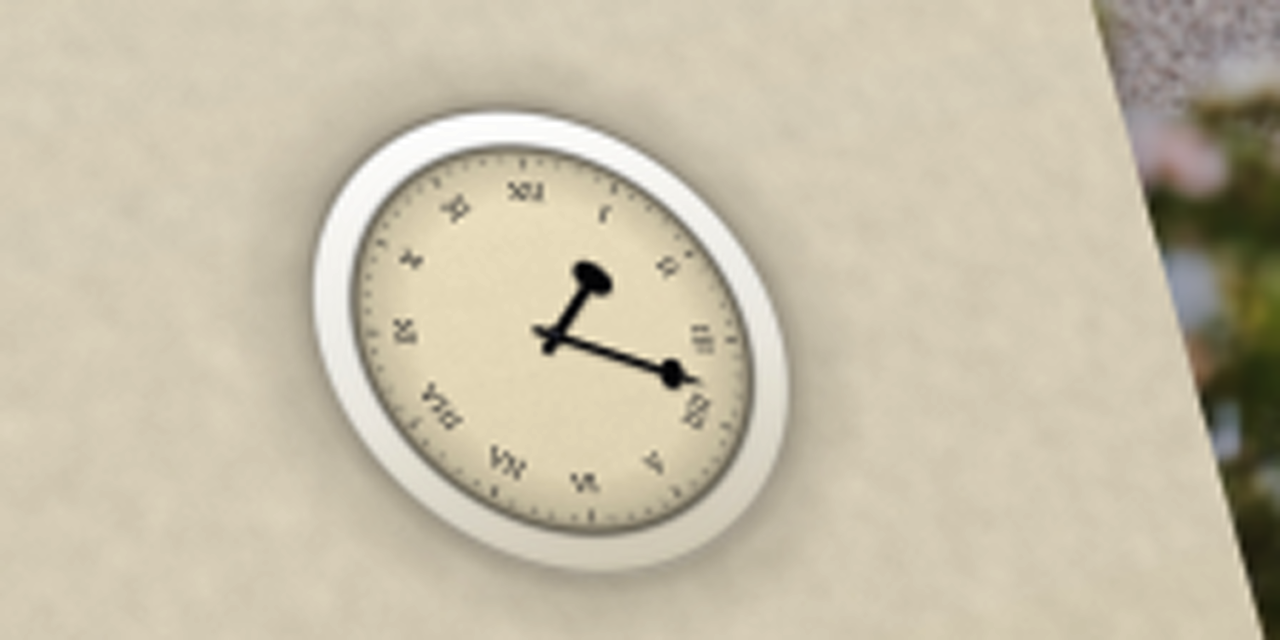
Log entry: 1:18
